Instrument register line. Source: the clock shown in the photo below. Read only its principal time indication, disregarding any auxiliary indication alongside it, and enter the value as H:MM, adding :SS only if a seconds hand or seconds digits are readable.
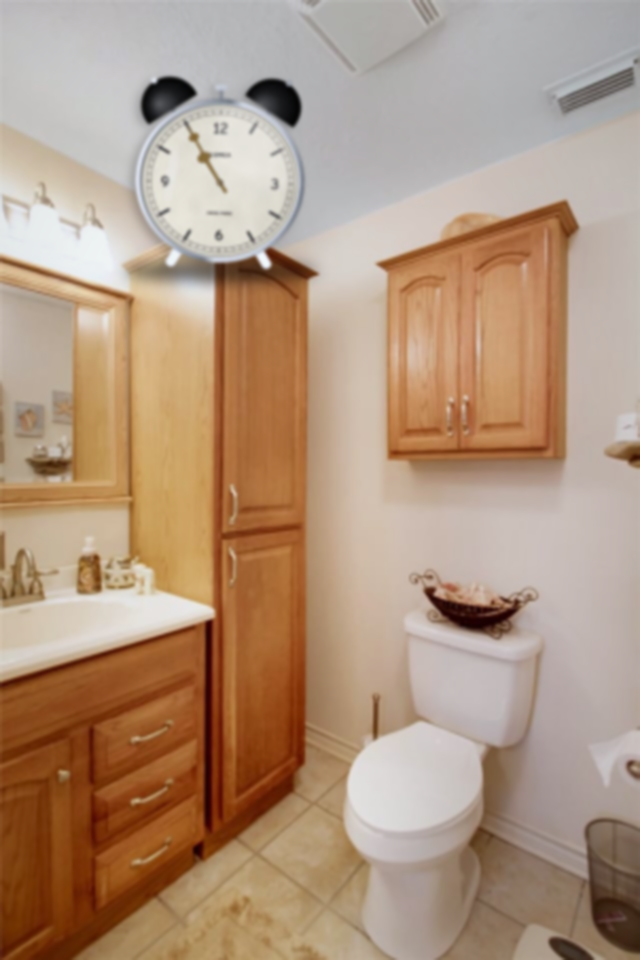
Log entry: 10:55
